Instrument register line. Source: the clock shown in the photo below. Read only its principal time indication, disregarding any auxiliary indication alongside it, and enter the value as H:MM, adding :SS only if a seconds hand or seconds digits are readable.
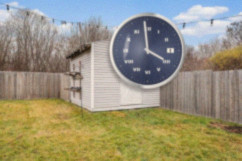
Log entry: 3:59
